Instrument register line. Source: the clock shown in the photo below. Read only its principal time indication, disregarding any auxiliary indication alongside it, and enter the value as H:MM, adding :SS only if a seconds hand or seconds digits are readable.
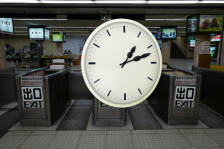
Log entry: 1:12
